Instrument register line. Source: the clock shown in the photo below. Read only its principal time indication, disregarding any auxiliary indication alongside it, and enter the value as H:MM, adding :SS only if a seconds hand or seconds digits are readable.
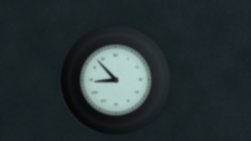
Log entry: 8:53
